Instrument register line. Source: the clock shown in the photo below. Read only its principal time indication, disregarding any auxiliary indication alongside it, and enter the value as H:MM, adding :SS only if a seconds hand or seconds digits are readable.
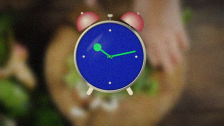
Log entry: 10:13
